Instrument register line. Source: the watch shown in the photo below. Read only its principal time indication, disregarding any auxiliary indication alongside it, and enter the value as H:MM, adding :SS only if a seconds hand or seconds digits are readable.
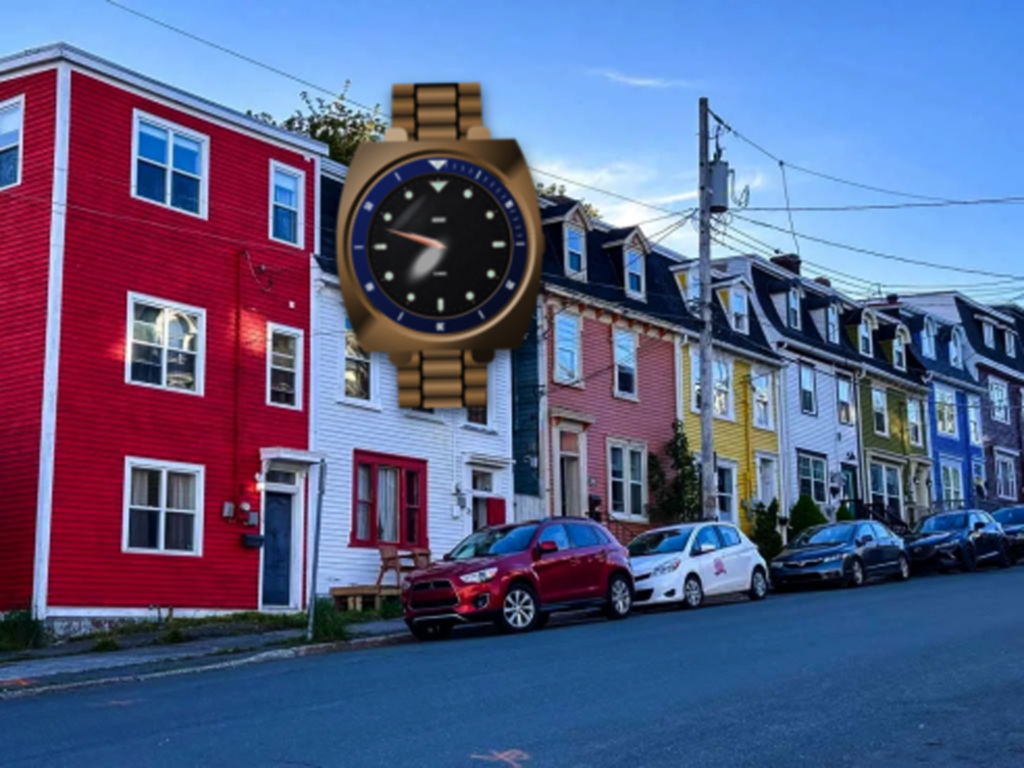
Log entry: 9:48
